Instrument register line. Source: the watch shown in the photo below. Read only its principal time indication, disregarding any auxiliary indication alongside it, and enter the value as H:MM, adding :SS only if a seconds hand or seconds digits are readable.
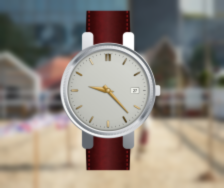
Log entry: 9:23
